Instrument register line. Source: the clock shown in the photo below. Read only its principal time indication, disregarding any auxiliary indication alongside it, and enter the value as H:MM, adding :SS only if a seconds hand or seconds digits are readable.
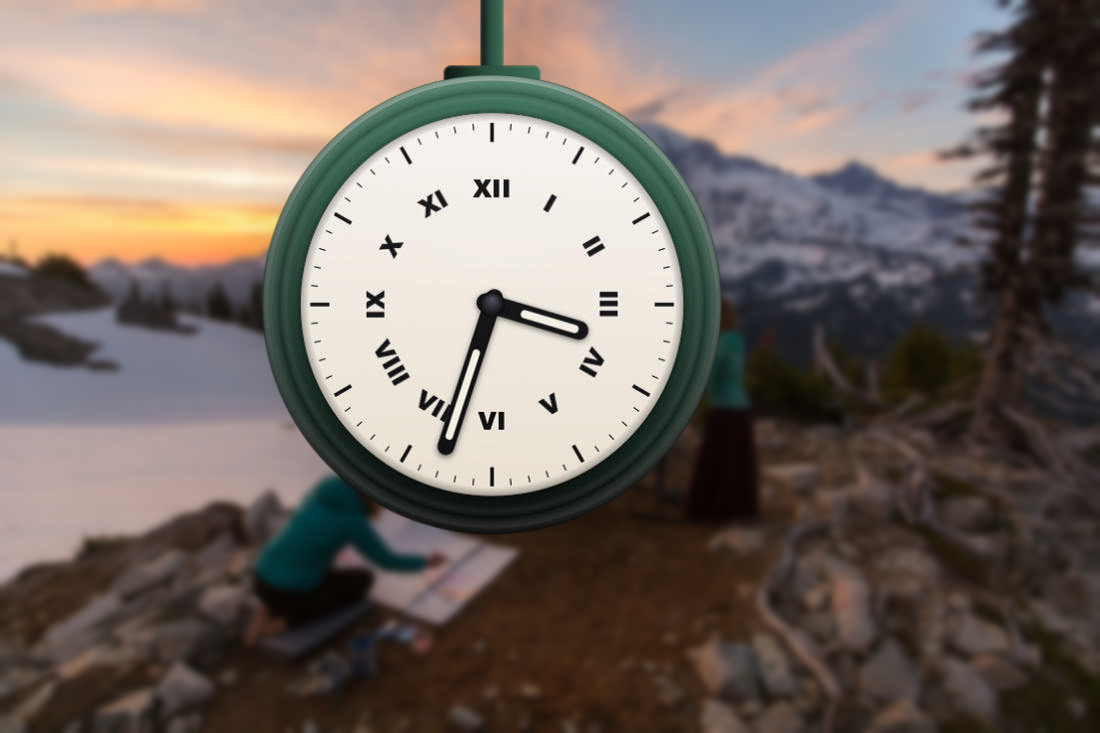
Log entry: 3:33
